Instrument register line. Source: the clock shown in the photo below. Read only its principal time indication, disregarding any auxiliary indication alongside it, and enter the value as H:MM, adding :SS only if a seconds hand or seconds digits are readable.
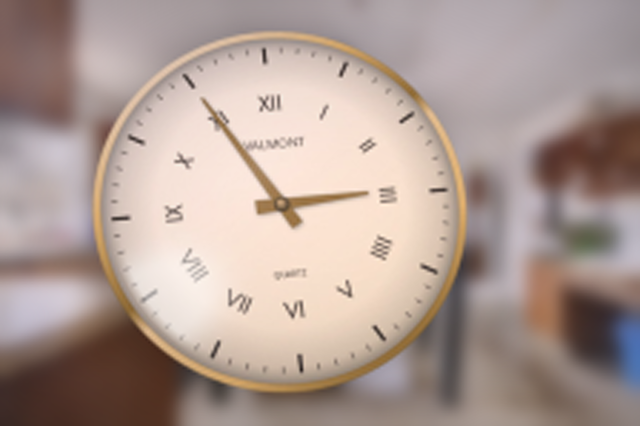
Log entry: 2:55
